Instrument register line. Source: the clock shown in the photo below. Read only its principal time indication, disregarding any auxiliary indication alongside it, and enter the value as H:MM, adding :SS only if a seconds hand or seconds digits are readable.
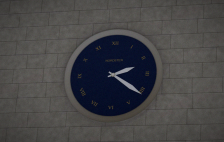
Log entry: 2:21
